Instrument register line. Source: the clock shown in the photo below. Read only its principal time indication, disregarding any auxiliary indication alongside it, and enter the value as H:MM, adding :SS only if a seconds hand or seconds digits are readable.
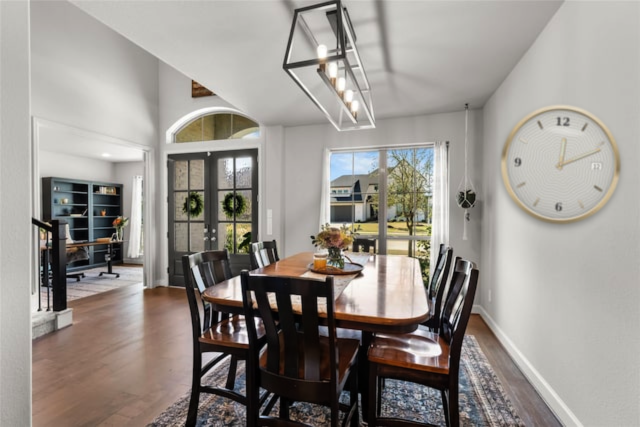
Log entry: 12:11
